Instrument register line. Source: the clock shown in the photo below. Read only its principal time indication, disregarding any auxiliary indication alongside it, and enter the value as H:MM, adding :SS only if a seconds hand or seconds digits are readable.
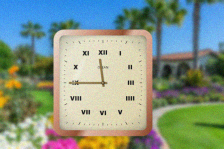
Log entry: 11:45
